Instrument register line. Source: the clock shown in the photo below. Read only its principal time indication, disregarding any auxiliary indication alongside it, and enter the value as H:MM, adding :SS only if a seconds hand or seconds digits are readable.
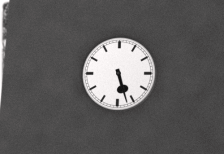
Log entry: 5:27
